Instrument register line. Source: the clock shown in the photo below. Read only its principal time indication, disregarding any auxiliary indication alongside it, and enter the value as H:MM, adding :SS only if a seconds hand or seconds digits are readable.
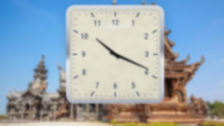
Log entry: 10:19
